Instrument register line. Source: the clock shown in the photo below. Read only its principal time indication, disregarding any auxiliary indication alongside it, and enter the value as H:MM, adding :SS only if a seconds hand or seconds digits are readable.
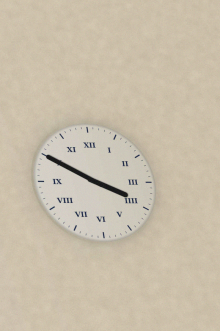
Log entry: 3:50
